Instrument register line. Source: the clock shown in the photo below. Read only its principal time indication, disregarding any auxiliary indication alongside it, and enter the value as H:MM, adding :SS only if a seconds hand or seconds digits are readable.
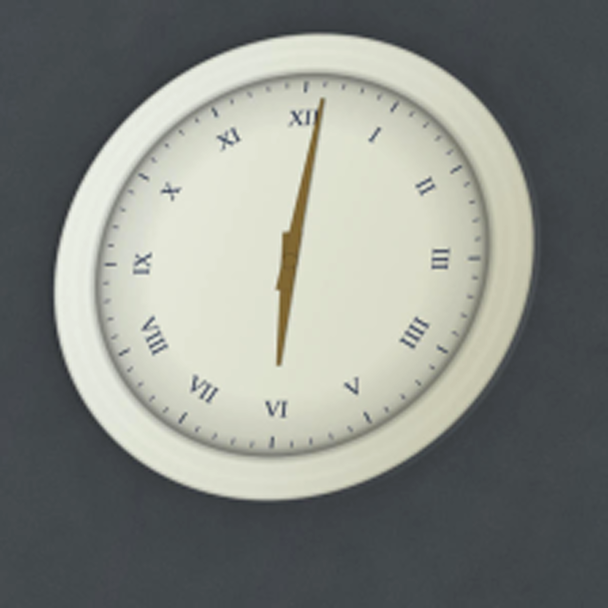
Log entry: 6:01
